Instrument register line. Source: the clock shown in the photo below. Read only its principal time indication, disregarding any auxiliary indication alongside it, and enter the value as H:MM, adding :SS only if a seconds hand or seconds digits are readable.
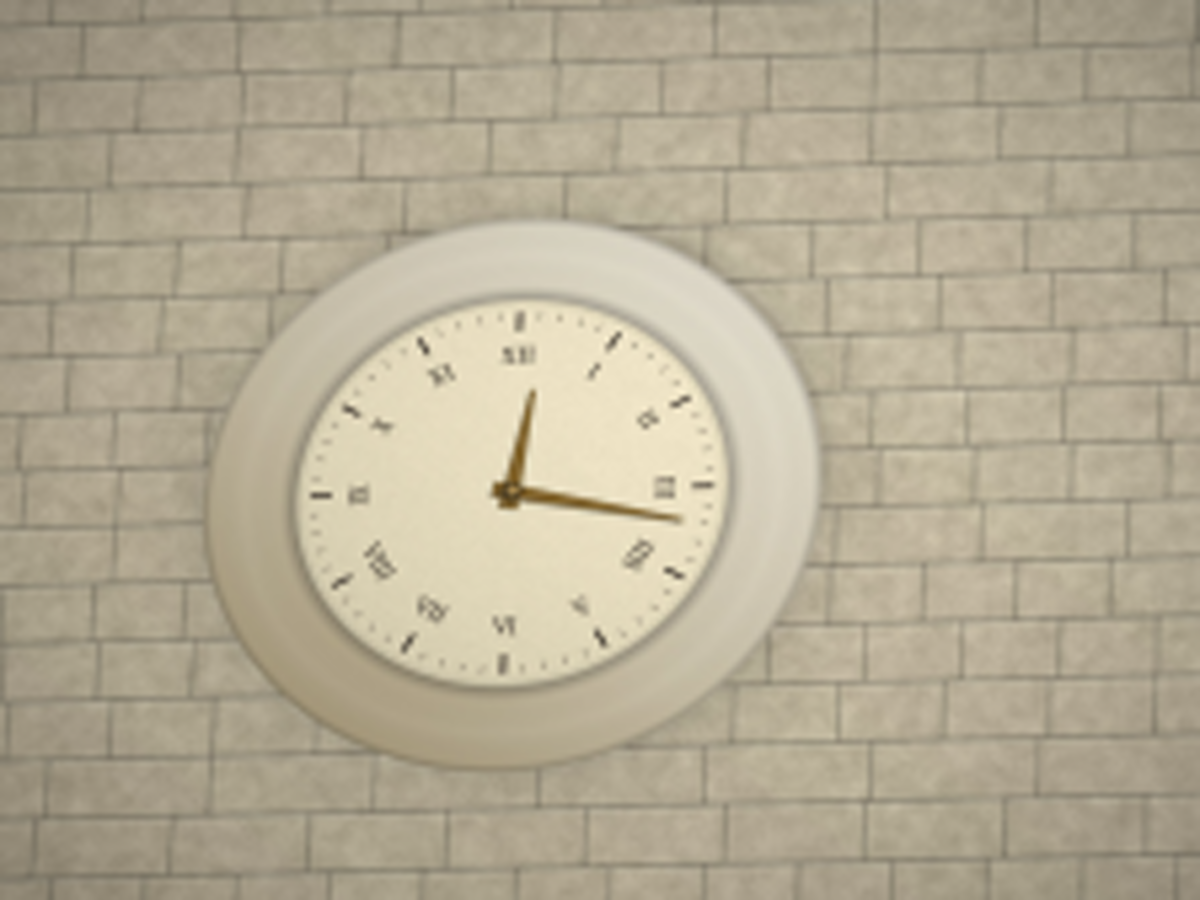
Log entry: 12:17
